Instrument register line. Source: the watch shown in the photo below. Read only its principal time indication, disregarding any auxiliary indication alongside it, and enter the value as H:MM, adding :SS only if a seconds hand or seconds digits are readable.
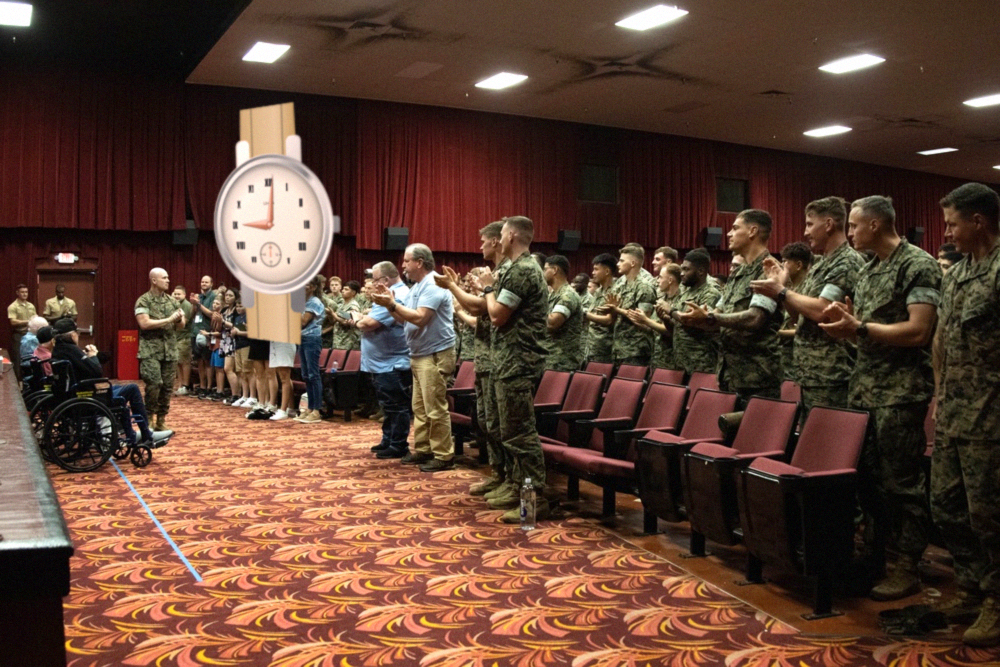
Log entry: 9:01
